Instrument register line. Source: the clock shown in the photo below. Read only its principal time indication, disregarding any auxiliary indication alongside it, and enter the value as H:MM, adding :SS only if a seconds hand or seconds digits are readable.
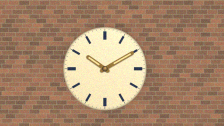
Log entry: 10:10
